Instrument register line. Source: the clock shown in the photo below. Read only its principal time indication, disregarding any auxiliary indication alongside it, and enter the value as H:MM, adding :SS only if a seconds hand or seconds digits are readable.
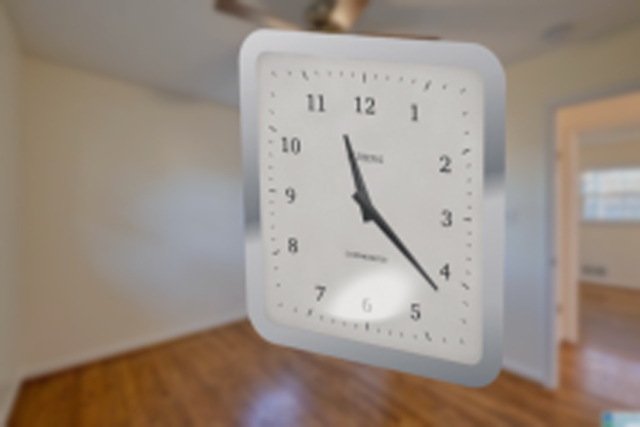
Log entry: 11:22
